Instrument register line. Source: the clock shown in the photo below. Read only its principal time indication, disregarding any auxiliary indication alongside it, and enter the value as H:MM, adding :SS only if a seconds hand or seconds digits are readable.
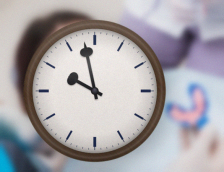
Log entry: 9:58
